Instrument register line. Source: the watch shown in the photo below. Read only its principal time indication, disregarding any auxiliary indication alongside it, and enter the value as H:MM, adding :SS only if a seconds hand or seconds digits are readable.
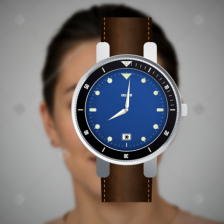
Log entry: 8:01
